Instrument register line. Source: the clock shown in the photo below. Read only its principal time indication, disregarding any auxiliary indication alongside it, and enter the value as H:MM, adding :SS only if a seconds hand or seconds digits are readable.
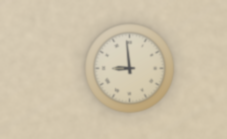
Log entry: 8:59
